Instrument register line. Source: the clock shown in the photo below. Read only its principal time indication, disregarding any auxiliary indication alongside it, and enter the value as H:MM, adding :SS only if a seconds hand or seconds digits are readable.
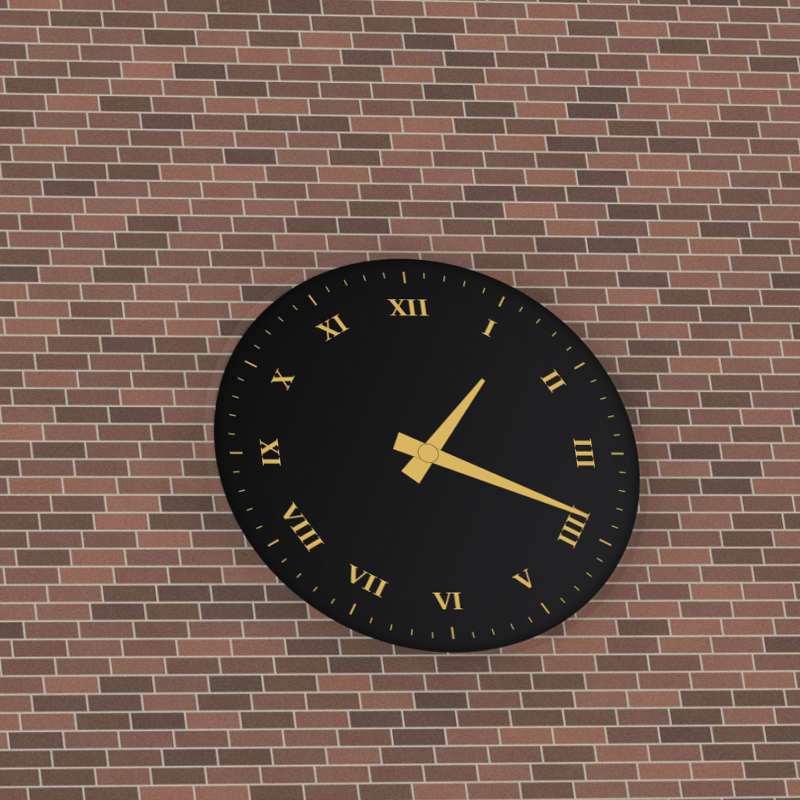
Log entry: 1:19
